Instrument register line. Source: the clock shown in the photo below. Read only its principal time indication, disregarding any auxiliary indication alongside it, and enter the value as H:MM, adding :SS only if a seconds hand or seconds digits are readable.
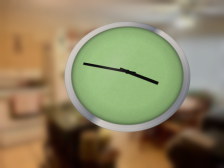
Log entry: 3:47
